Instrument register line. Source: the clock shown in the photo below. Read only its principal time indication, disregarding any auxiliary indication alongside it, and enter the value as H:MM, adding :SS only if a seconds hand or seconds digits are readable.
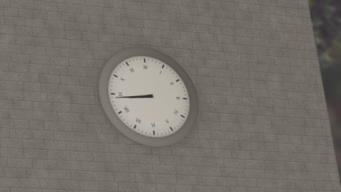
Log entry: 8:44
